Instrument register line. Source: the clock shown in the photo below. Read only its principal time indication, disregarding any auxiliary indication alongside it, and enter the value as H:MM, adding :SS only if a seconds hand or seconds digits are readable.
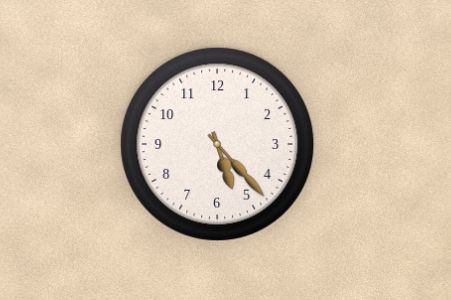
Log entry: 5:23
